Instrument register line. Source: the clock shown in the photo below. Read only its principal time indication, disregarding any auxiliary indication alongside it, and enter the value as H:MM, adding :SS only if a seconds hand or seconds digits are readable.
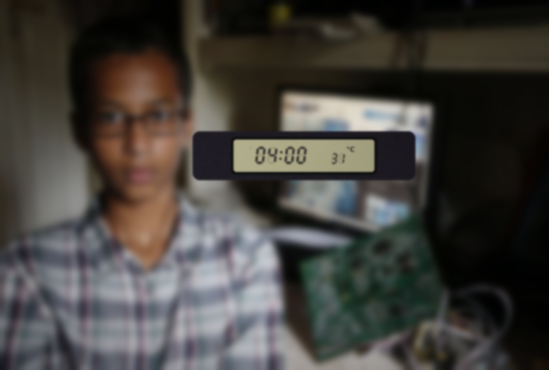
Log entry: 4:00
